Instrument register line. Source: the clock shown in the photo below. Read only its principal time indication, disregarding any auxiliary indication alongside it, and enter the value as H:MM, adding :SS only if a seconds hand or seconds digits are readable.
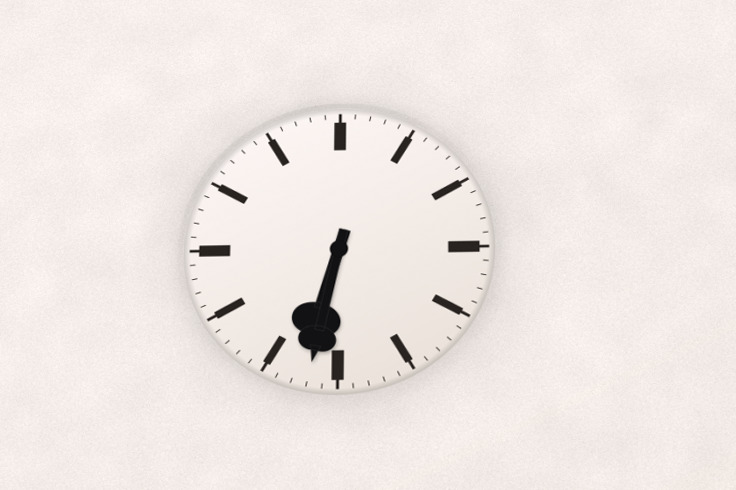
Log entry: 6:32
